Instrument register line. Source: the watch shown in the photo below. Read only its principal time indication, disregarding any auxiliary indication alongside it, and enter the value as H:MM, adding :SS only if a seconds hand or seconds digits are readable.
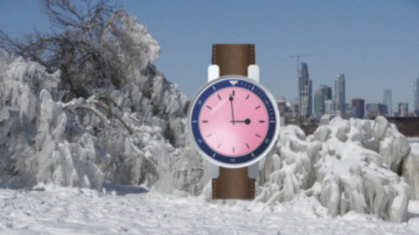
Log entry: 2:59
